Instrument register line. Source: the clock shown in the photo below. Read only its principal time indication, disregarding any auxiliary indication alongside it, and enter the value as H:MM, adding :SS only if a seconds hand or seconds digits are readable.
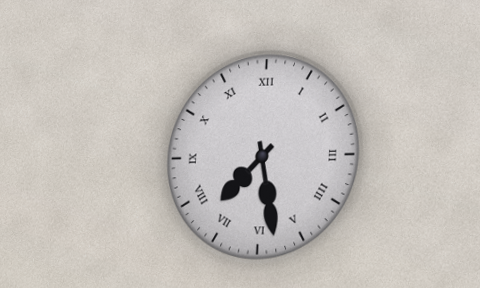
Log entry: 7:28
